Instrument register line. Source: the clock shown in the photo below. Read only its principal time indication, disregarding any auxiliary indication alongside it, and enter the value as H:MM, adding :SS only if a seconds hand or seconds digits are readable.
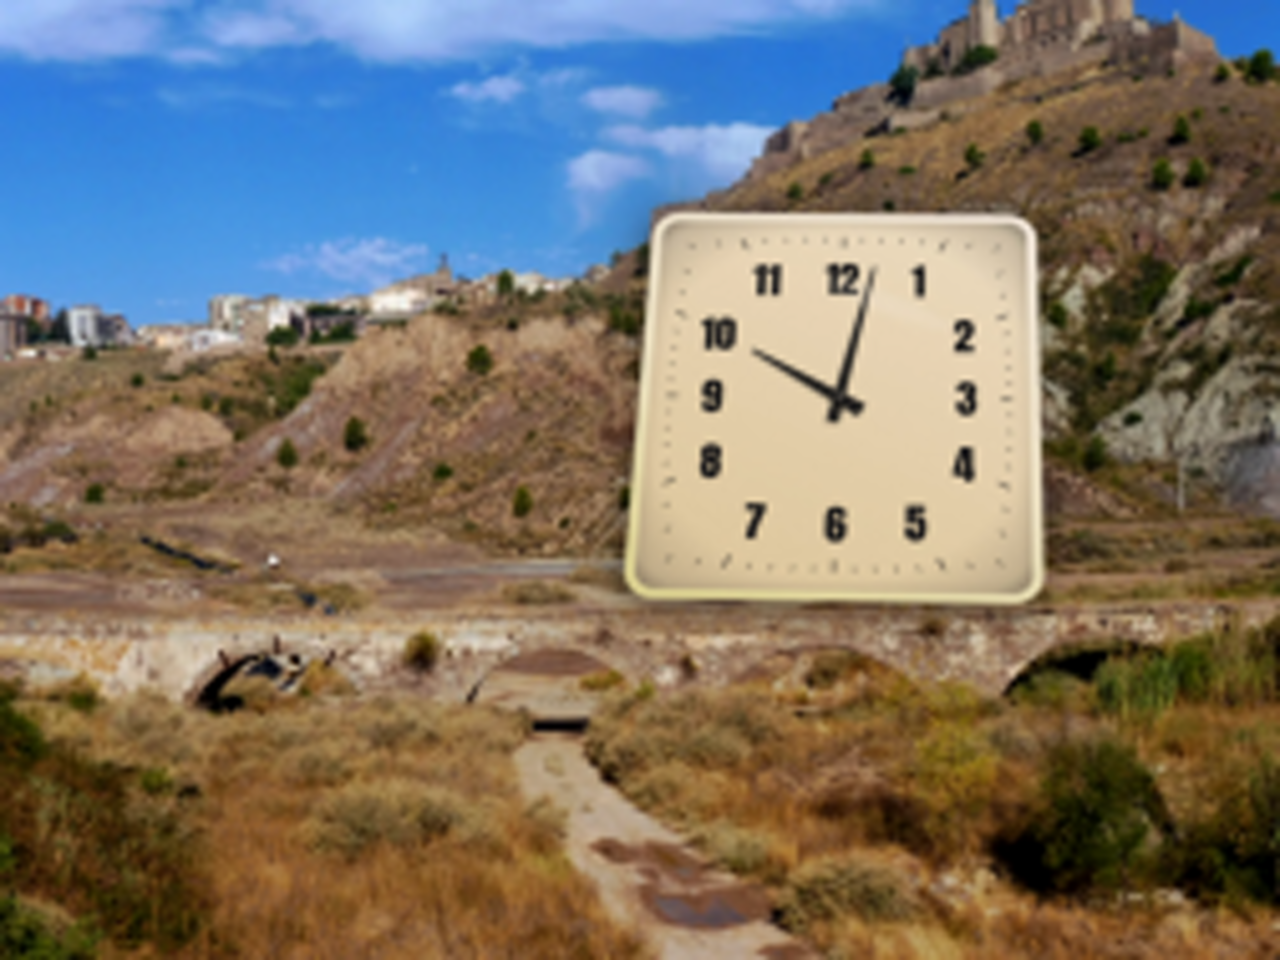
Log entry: 10:02
